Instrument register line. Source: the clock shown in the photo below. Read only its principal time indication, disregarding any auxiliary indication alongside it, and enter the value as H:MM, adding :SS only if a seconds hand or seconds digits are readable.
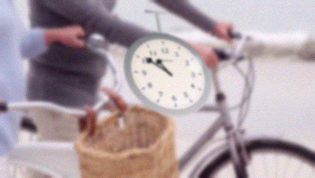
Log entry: 10:51
